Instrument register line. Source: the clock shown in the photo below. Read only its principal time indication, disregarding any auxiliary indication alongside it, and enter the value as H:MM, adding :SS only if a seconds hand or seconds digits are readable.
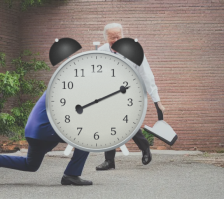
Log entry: 8:11
